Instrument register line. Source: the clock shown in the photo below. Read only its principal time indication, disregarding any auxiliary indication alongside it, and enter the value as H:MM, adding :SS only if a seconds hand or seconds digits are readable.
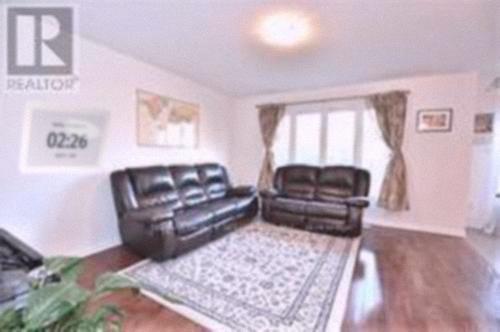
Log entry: 2:26
